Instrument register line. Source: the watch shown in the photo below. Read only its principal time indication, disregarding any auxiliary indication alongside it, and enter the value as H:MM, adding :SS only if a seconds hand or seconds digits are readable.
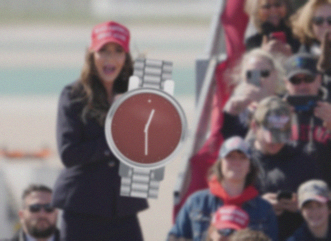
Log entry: 12:29
